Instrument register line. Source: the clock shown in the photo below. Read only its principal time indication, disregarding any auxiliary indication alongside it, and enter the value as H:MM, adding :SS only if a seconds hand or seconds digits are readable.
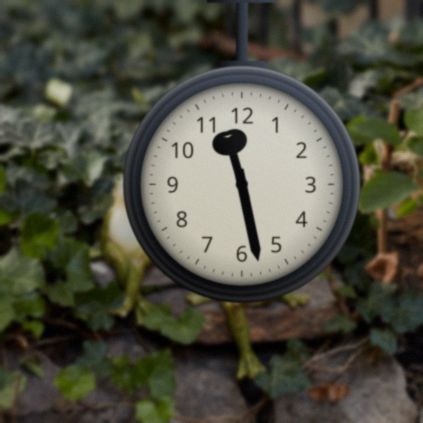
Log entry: 11:28
